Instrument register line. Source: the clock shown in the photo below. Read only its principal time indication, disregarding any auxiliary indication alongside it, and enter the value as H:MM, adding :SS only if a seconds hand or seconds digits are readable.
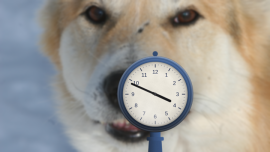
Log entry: 3:49
